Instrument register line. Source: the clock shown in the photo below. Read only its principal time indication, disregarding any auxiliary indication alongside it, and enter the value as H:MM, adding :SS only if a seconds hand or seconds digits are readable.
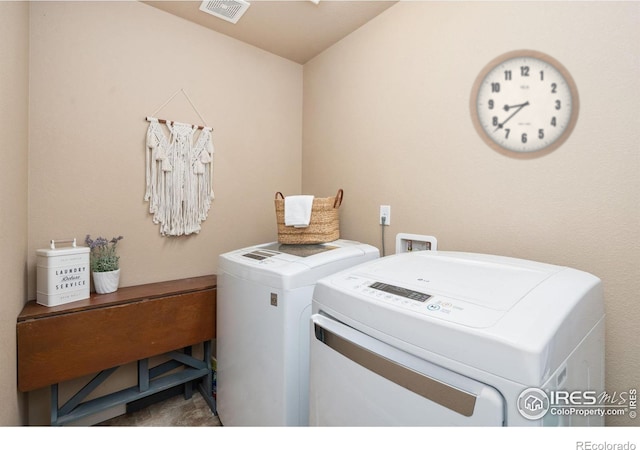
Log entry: 8:38
